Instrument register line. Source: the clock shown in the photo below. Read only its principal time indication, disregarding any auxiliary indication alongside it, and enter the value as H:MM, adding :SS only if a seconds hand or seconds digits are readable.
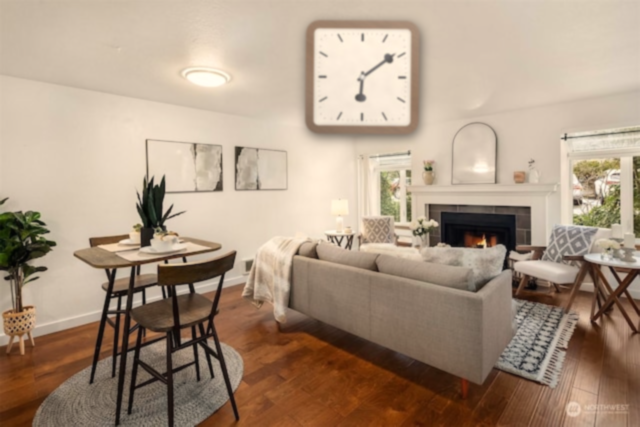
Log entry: 6:09
